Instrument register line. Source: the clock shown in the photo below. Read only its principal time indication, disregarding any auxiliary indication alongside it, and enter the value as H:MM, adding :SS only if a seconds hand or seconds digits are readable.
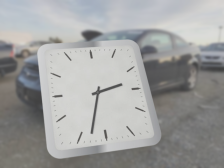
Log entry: 2:33
